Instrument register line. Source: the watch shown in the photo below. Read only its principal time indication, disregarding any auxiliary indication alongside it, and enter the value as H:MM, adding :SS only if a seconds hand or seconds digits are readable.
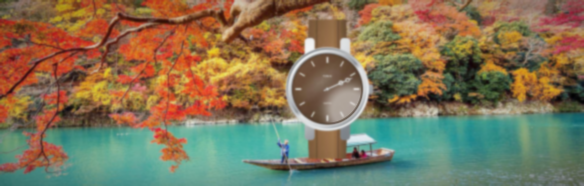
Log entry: 2:11
